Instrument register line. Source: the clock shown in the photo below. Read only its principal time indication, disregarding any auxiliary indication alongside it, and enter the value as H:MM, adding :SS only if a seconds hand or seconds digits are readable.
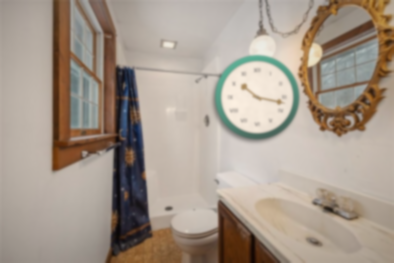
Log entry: 10:17
